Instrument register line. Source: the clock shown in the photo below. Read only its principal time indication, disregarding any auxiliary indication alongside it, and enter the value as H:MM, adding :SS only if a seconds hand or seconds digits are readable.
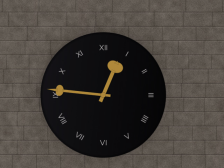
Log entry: 12:46
